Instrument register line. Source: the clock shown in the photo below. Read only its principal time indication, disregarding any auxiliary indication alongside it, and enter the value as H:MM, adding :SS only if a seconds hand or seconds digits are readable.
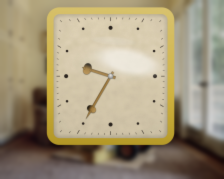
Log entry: 9:35
